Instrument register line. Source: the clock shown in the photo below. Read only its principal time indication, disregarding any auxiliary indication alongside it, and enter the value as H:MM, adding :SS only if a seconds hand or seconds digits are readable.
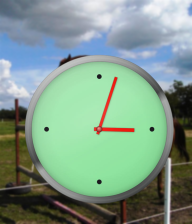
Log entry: 3:03
